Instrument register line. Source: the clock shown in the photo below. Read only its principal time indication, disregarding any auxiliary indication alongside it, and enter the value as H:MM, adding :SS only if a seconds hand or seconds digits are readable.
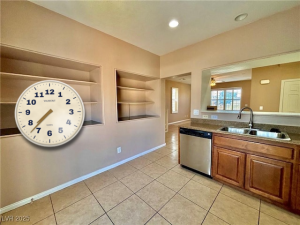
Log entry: 7:37
